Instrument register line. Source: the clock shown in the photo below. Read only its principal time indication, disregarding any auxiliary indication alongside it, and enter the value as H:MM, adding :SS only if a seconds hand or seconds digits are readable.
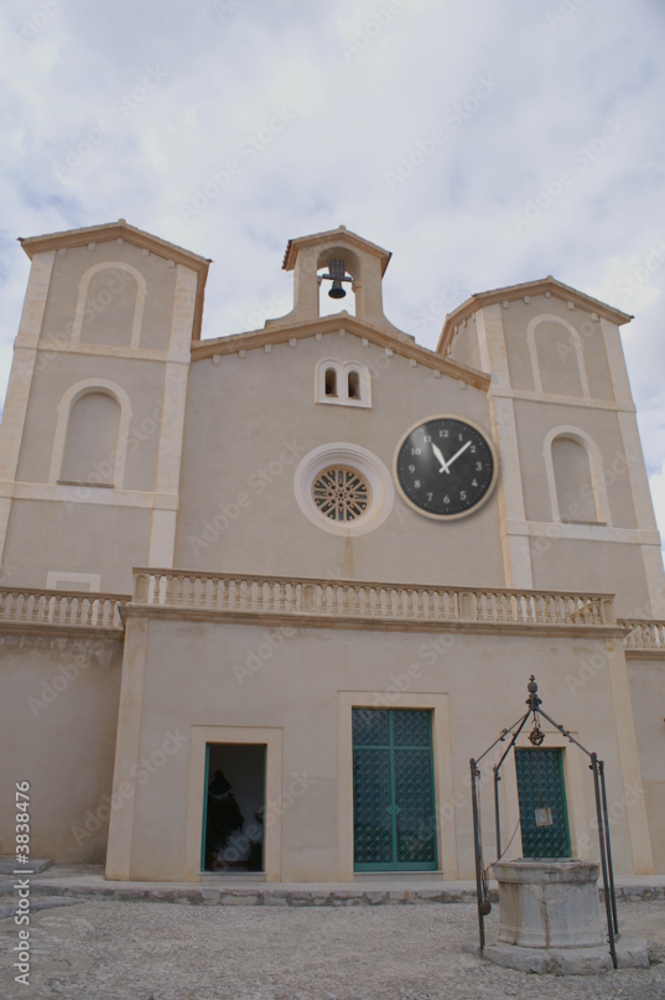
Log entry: 11:08
